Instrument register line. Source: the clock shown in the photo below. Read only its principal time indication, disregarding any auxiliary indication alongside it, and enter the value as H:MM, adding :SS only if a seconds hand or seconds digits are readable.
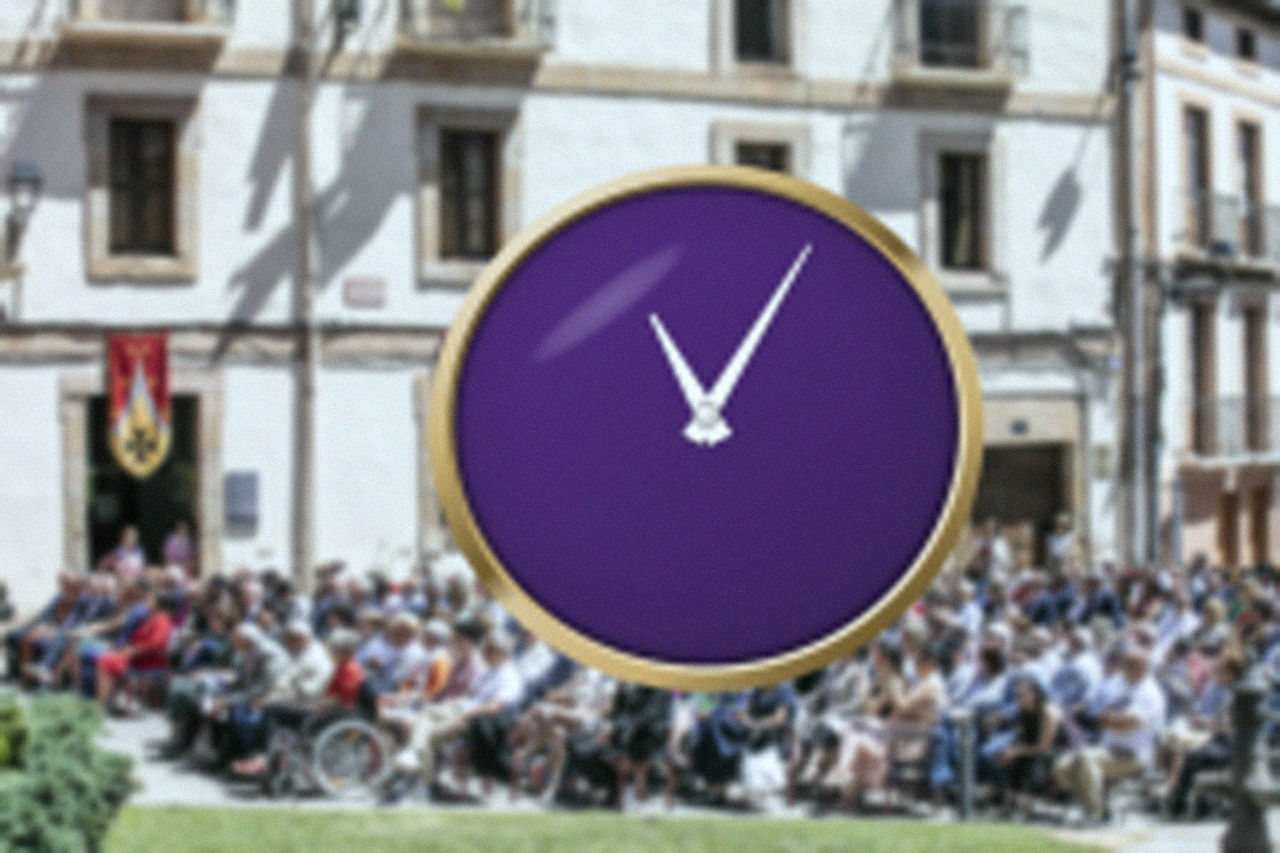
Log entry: 11:05
